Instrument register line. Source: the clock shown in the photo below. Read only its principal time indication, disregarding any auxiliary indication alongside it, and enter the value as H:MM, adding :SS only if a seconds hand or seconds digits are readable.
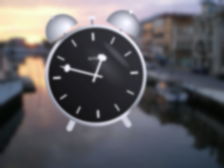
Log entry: 12:48
